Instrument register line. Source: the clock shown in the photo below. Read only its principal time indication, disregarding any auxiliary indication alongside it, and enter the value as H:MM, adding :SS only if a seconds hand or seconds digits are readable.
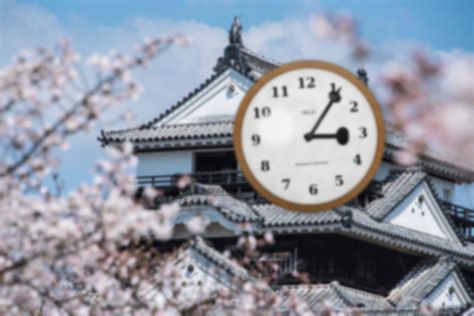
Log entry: 3:06
